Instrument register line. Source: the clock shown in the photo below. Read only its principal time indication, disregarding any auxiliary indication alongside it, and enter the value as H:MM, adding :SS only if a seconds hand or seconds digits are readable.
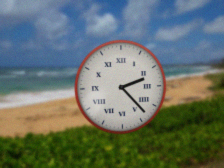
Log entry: 2:23
